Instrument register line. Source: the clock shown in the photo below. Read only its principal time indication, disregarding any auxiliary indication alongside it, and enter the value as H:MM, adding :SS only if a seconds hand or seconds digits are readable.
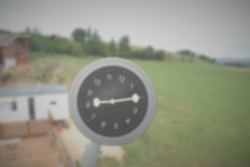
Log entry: 8:10
